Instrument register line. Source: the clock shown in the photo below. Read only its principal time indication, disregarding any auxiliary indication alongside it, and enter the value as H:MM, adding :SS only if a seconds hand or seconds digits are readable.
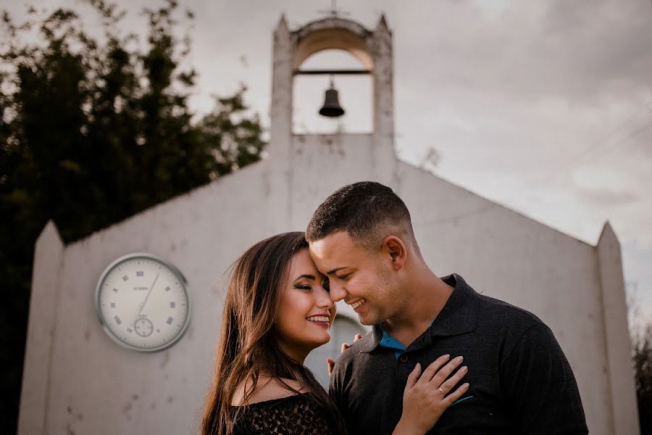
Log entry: 7:05
